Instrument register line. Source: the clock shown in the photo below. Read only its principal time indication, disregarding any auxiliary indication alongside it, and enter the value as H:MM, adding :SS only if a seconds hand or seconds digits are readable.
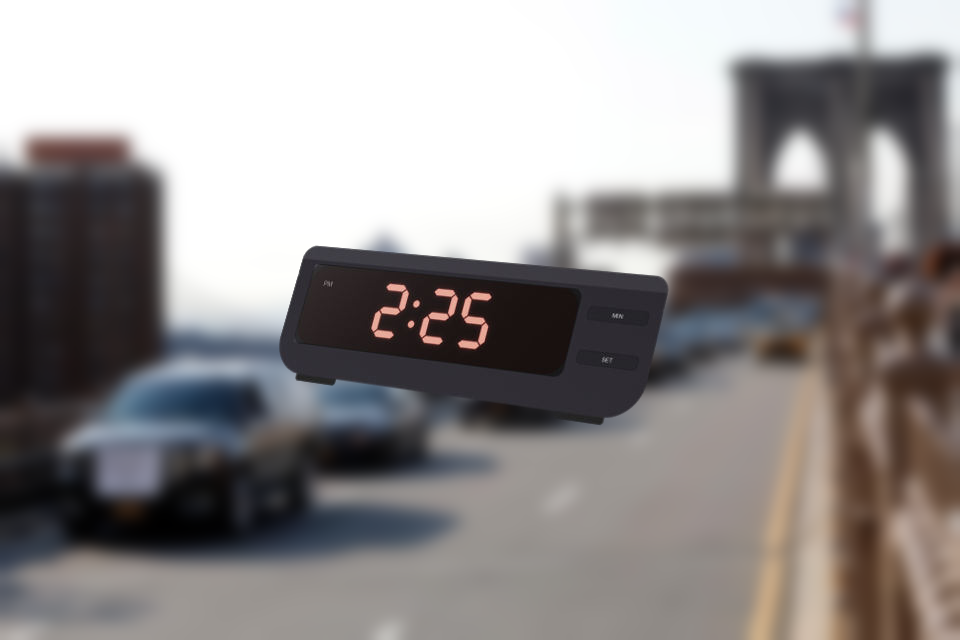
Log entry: 2:25
